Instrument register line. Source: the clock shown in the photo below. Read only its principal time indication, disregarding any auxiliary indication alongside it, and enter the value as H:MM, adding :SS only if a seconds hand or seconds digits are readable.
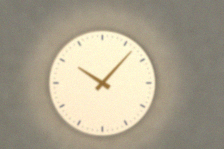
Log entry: 10:07
